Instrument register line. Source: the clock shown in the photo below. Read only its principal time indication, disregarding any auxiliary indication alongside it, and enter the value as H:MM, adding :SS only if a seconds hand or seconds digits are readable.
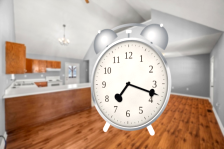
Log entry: 7:18
